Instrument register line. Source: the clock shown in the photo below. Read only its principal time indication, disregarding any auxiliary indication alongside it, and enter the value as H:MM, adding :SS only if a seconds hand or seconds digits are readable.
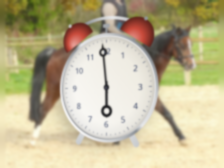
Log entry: 5:59
